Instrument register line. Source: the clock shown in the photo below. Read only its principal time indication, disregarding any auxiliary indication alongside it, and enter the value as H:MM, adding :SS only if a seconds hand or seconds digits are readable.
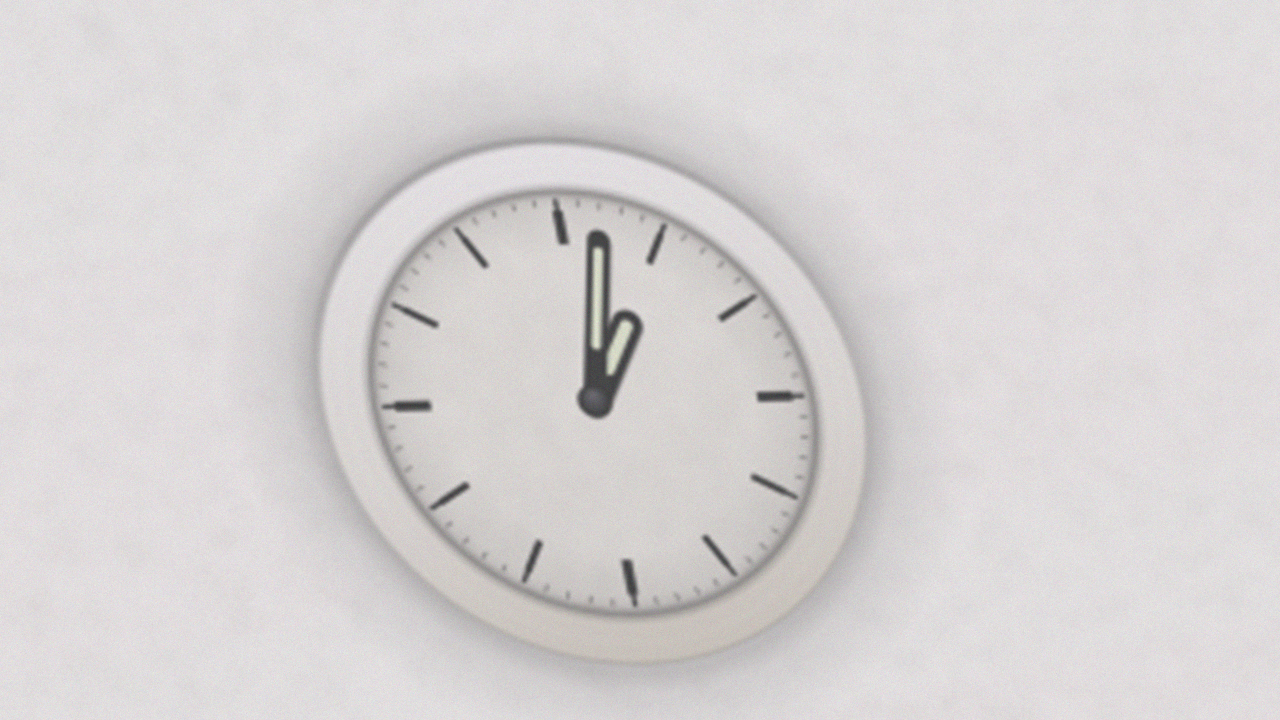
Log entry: 1:02
